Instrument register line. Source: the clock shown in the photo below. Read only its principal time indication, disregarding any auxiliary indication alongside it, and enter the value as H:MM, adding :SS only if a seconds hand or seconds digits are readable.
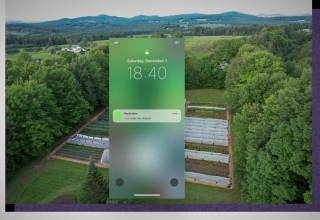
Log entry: 18:40
